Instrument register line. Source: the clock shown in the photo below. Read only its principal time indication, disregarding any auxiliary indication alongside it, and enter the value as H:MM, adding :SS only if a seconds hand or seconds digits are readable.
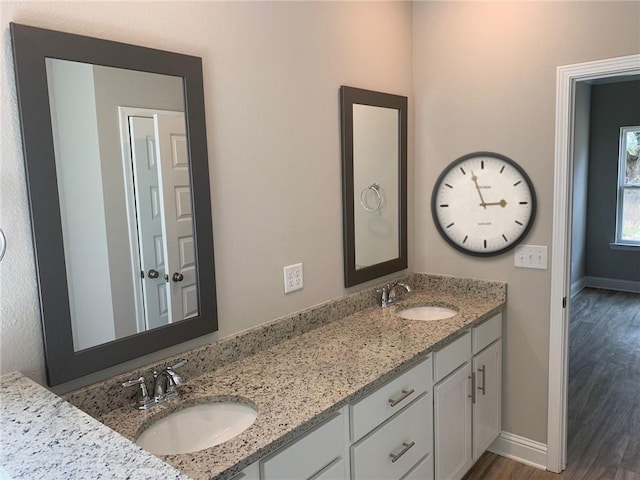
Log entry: 2:57
